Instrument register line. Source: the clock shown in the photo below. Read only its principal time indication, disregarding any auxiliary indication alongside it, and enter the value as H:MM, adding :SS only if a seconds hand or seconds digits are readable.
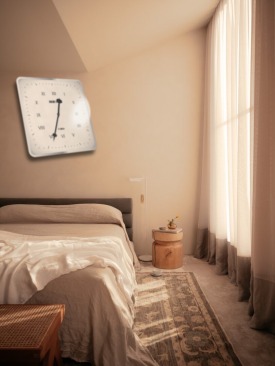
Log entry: 12:34
